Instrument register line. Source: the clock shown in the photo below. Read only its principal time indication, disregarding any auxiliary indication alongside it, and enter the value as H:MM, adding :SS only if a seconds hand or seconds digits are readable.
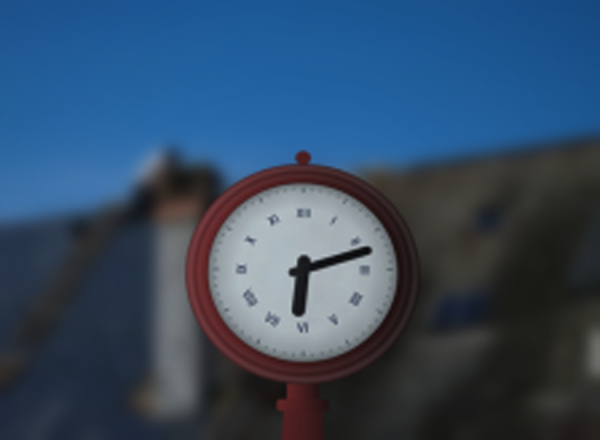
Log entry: 6:12
